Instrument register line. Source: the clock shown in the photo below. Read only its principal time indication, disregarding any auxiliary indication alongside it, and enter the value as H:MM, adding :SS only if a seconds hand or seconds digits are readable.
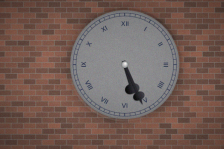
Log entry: 5:26
